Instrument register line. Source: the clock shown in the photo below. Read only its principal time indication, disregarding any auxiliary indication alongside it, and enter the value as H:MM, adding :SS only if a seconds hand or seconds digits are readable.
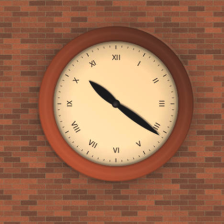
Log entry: 10:21
